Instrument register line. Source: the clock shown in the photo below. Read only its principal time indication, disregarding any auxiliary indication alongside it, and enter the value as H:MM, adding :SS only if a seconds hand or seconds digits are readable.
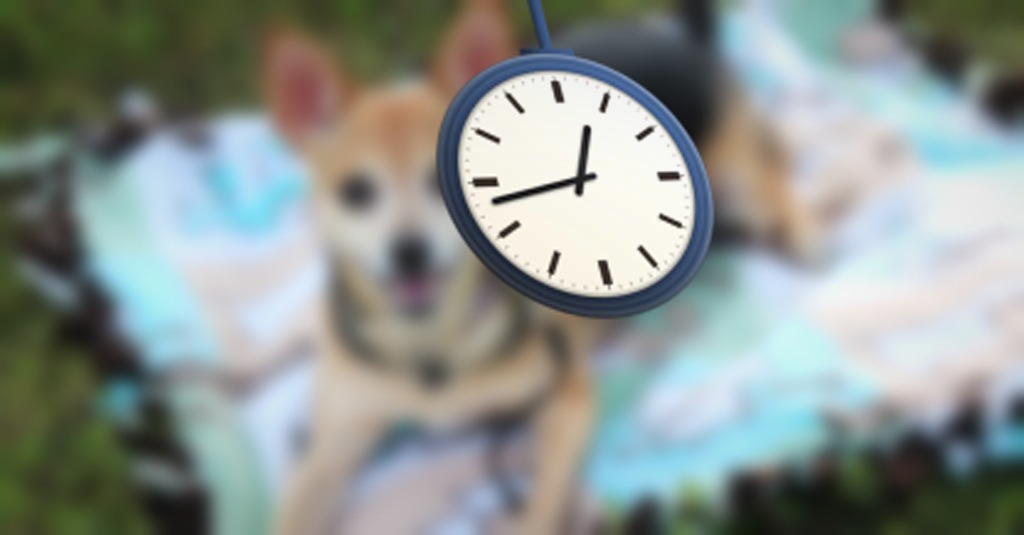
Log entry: 12:43
